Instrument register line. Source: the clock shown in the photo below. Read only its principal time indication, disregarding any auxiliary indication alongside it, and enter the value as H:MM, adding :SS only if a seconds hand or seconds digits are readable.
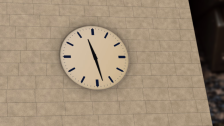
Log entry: 11:28
